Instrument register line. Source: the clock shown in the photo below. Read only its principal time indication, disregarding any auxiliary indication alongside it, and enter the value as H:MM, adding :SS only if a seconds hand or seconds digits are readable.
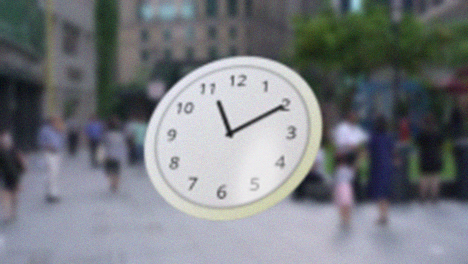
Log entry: 11:10
